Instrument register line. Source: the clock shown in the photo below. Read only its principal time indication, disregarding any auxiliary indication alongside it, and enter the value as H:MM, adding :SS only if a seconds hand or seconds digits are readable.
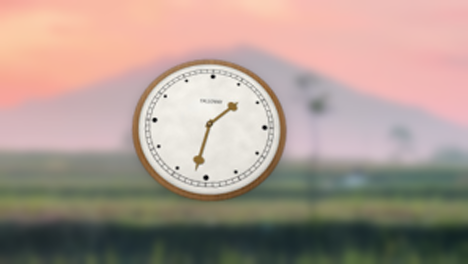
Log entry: 1:32
